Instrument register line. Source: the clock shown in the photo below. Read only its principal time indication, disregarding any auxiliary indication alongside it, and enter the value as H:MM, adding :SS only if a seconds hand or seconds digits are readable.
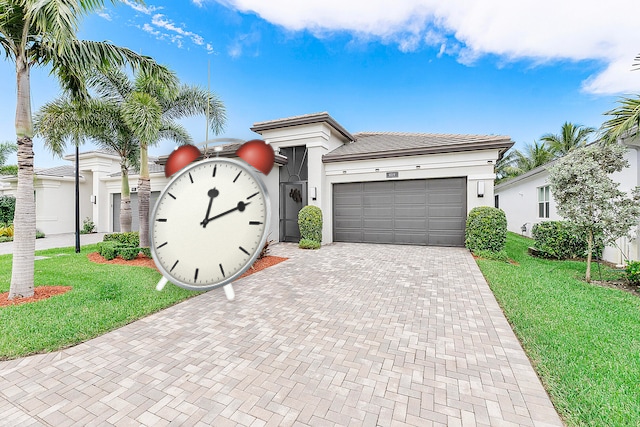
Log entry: 12:11
